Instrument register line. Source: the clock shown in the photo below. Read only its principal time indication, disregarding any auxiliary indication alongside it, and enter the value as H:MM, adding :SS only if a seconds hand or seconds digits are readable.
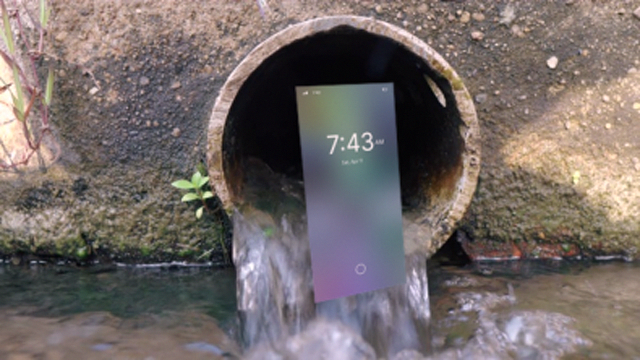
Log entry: 7:43
